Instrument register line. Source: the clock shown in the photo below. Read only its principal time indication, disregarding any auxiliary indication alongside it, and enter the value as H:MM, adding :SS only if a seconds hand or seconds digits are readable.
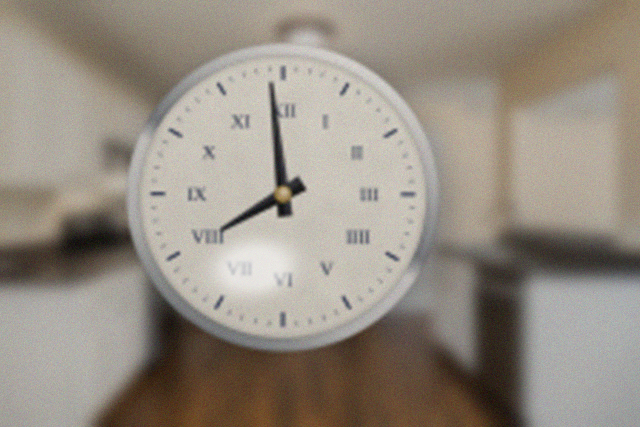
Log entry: 7:59
